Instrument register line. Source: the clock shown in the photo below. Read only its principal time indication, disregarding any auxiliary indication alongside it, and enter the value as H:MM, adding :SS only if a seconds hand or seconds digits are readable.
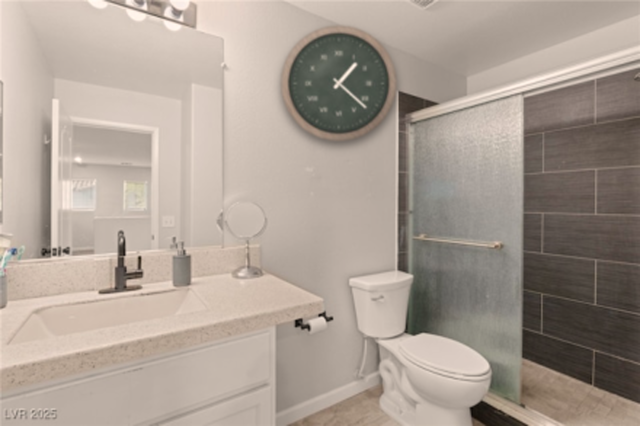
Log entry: 1:22
